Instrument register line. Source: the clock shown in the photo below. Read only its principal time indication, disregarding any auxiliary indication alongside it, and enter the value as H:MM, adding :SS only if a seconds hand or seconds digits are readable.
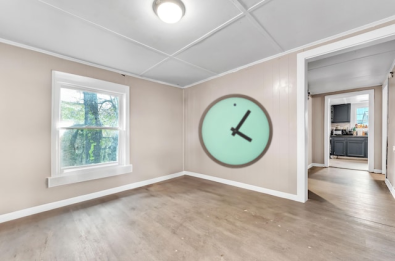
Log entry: 4:06
